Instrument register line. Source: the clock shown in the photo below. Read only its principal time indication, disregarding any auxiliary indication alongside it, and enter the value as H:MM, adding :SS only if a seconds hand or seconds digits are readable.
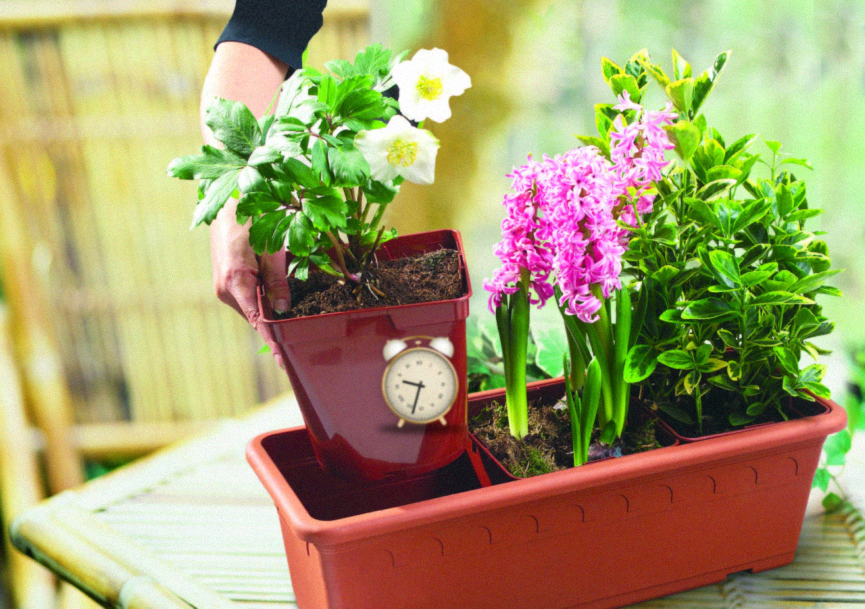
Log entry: 9:33
